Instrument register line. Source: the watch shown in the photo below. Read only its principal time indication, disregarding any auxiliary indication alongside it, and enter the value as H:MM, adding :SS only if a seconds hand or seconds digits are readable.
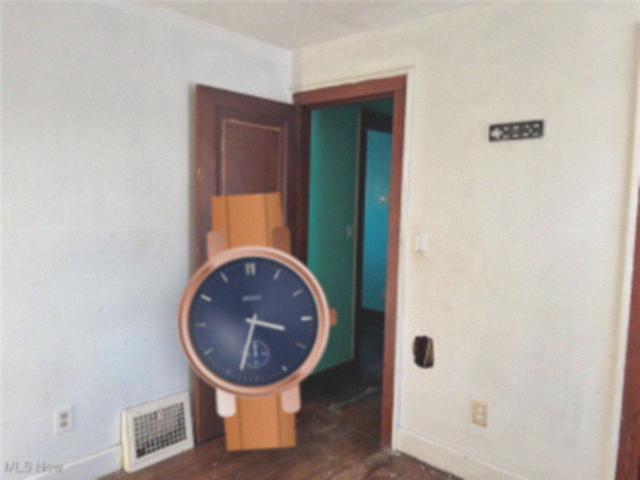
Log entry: 3:33
